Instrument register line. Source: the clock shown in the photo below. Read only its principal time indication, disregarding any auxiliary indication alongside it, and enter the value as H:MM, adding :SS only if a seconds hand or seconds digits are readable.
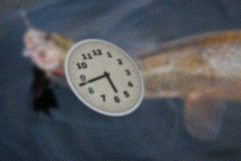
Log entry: 5:43
